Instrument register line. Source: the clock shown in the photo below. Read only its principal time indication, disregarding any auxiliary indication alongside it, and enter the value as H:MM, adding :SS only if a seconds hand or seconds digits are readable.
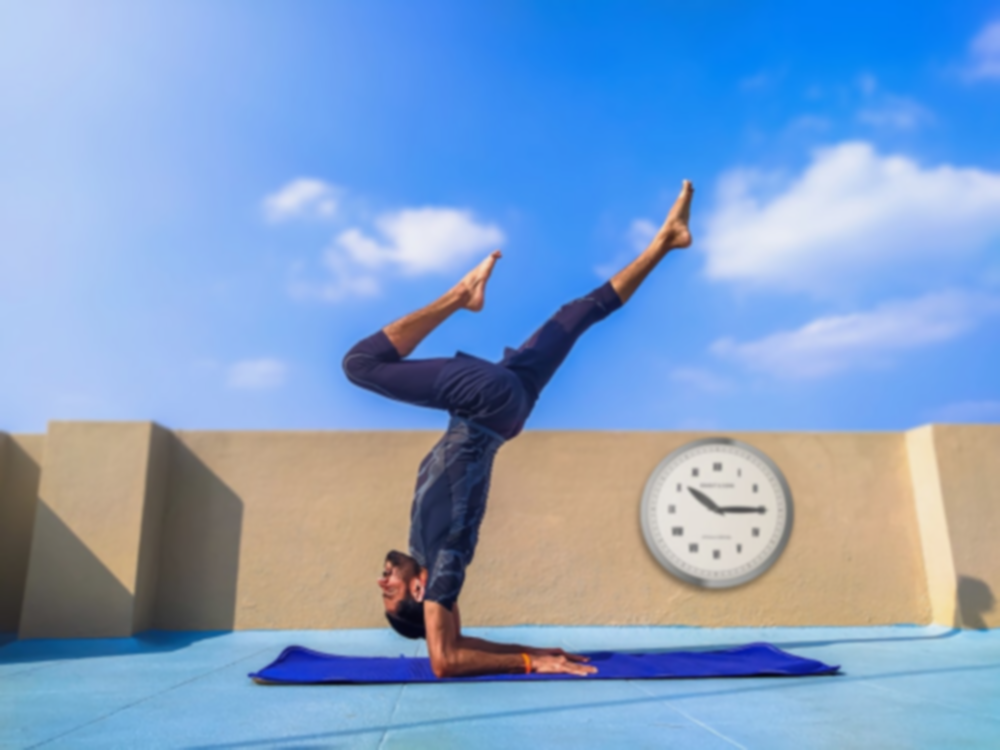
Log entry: 10:15
